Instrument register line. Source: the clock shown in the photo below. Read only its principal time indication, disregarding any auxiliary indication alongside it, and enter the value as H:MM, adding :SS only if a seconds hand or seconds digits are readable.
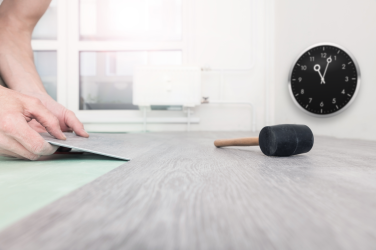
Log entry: 11:03
